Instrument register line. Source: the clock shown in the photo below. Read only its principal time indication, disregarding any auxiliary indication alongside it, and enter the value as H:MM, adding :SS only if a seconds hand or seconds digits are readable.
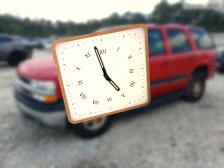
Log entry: 4:58
